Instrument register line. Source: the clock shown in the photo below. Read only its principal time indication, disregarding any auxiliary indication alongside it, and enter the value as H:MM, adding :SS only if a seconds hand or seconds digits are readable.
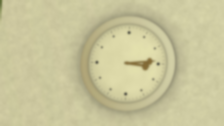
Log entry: 3:14
